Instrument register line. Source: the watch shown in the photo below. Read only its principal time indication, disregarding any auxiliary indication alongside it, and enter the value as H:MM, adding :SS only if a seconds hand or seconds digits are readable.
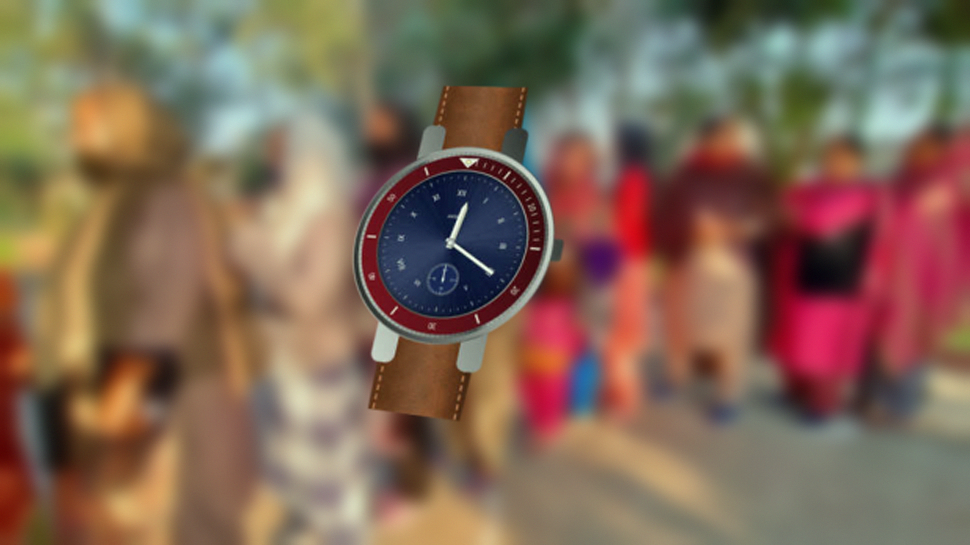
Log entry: 12:20
